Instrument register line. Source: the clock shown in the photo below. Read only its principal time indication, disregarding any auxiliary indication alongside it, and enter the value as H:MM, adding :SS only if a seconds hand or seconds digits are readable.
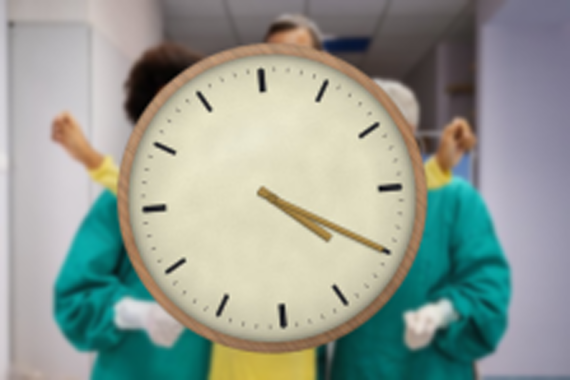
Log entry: 4:20
